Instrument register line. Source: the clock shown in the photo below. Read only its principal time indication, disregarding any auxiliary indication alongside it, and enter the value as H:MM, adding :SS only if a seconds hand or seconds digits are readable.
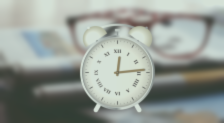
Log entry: 12:14
